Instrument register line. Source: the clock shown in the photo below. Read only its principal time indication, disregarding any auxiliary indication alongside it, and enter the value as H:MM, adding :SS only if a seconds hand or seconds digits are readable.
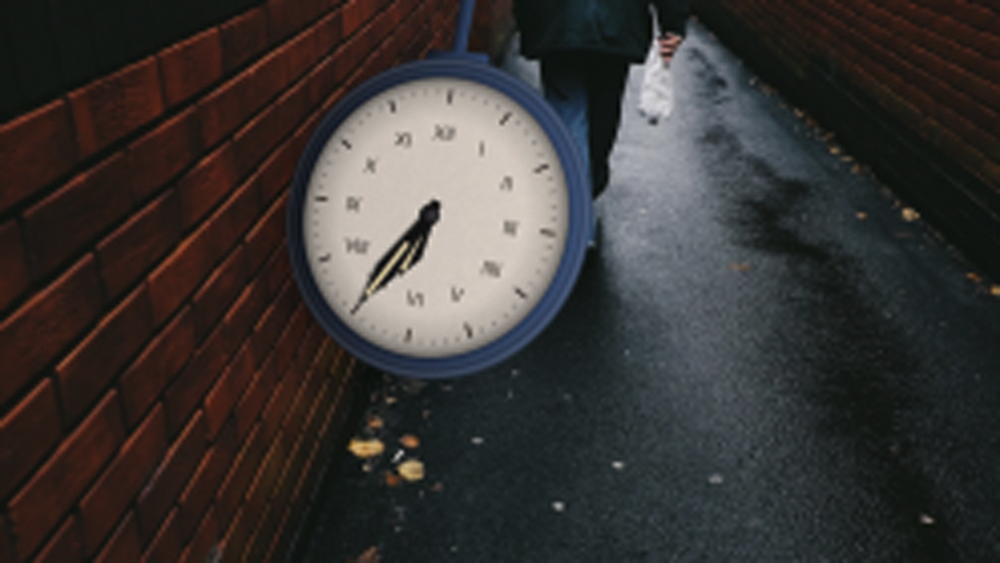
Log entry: 6:35
